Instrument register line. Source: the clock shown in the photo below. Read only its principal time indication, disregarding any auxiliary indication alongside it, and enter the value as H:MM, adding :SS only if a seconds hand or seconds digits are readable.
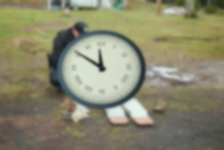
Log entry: 11:51
